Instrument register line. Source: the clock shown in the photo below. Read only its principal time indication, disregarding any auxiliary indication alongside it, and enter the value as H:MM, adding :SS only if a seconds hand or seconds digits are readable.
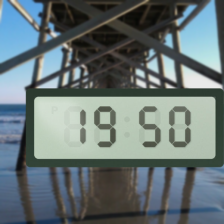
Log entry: 19:50
